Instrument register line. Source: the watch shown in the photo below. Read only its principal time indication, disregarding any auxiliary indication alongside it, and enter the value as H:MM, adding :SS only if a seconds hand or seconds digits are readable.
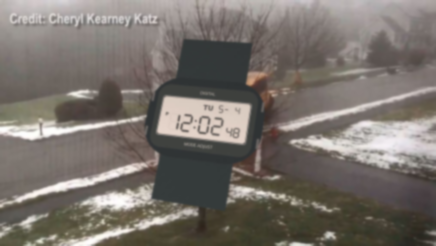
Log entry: 12:02
